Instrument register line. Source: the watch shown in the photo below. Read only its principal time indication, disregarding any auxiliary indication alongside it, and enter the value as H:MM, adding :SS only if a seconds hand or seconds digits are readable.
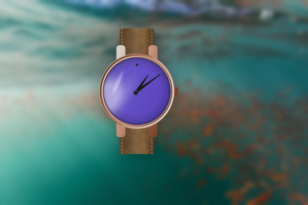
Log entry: 1:09
